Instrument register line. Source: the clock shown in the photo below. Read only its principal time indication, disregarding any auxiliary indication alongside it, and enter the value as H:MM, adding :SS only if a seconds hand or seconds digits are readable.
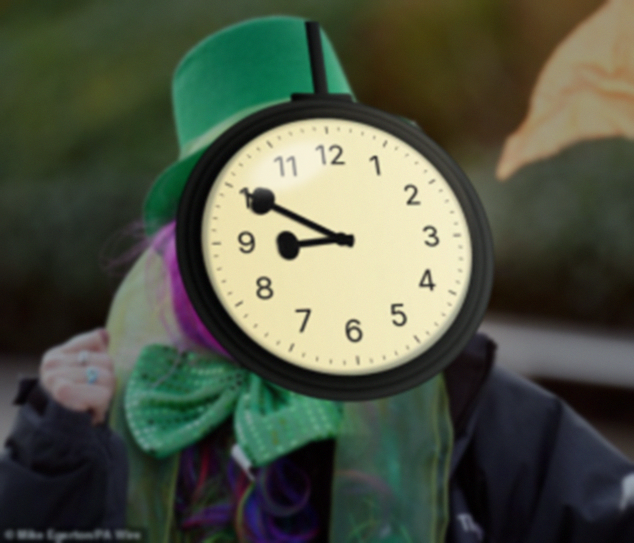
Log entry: 8:50
